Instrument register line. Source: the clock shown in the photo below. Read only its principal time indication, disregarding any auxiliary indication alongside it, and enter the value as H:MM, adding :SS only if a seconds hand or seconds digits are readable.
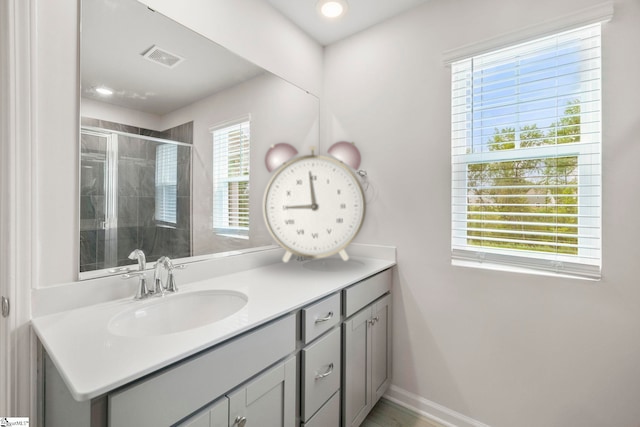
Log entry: 8:59
